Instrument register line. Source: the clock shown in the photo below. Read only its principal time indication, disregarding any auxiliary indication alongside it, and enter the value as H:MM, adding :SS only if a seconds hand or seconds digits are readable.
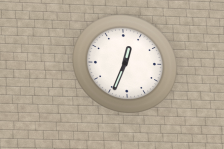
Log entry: 12:34
